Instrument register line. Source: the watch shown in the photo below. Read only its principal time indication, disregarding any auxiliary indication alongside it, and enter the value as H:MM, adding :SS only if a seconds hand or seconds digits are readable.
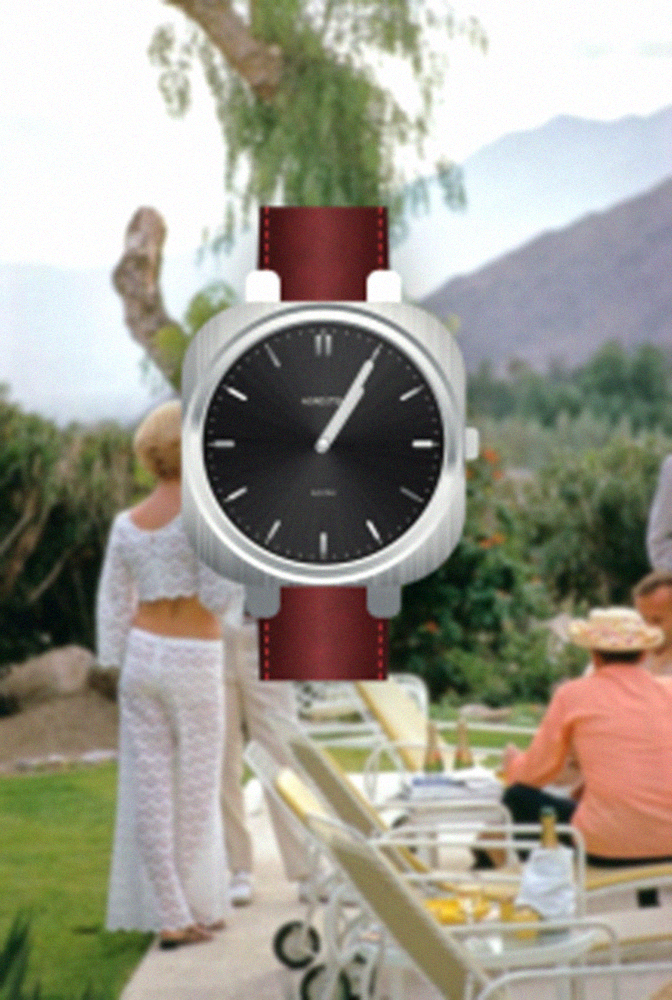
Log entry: 1:05
